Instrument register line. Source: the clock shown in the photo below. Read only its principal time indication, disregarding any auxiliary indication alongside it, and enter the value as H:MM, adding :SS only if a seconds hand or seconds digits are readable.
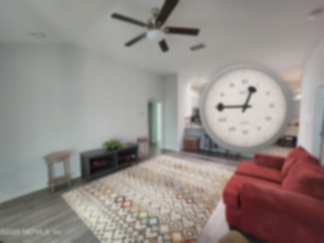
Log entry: 12:45
